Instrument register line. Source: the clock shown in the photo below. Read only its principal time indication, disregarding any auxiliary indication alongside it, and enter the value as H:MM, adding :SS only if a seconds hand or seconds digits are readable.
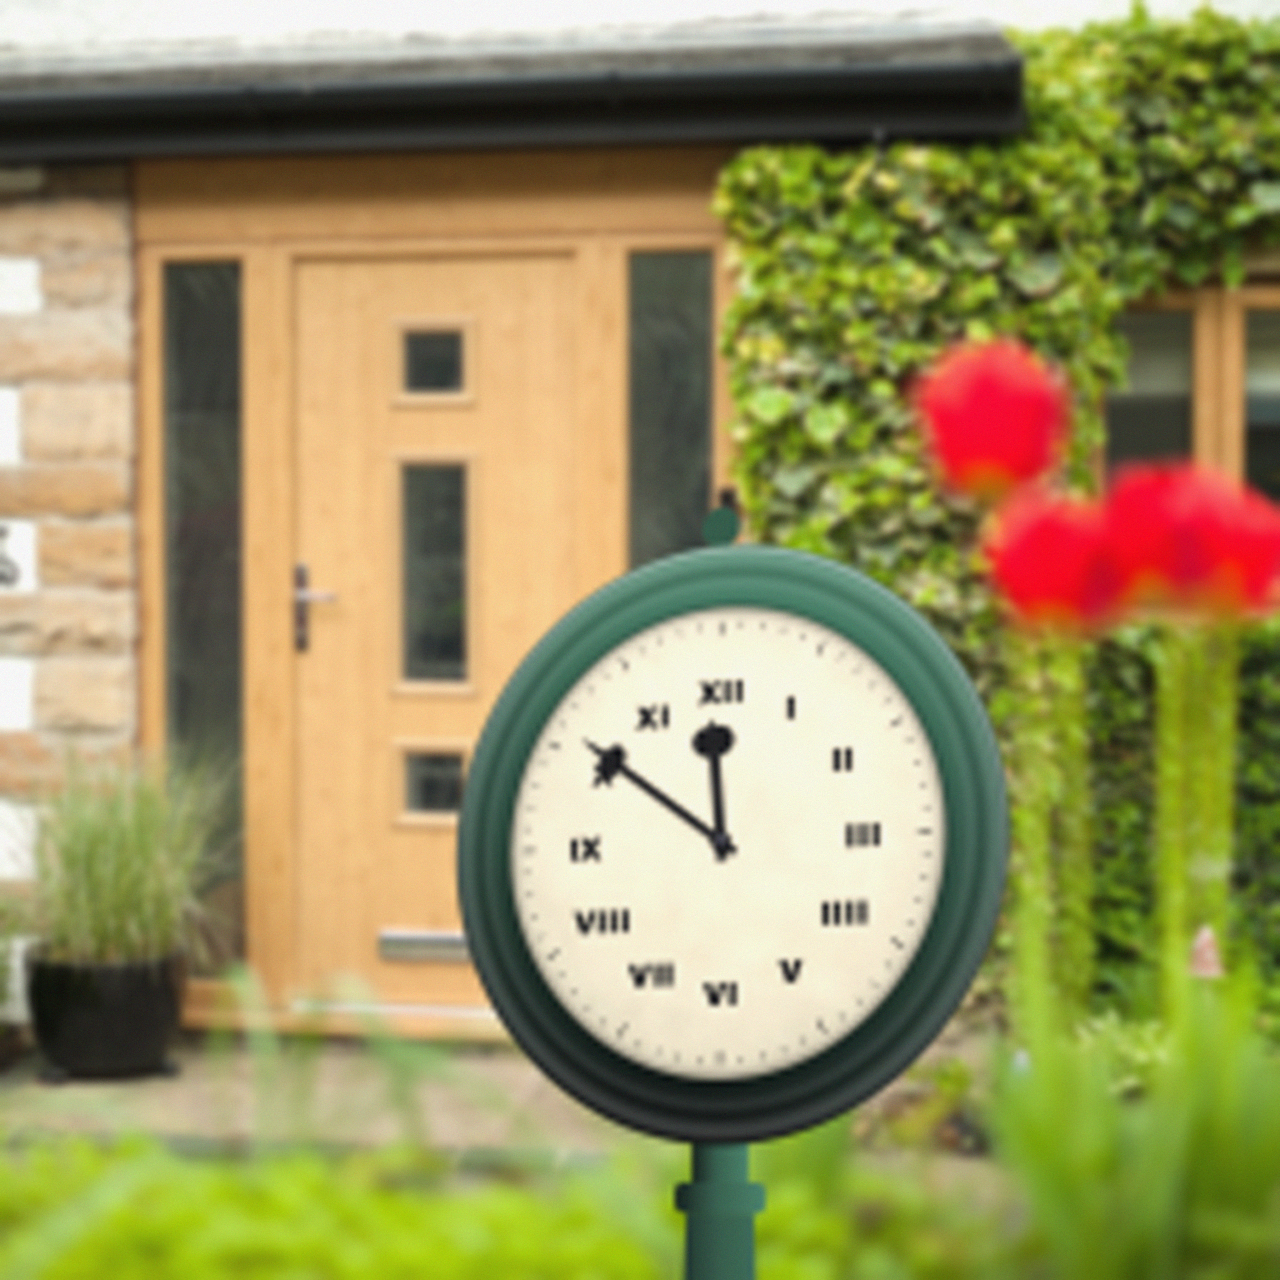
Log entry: 11:51
